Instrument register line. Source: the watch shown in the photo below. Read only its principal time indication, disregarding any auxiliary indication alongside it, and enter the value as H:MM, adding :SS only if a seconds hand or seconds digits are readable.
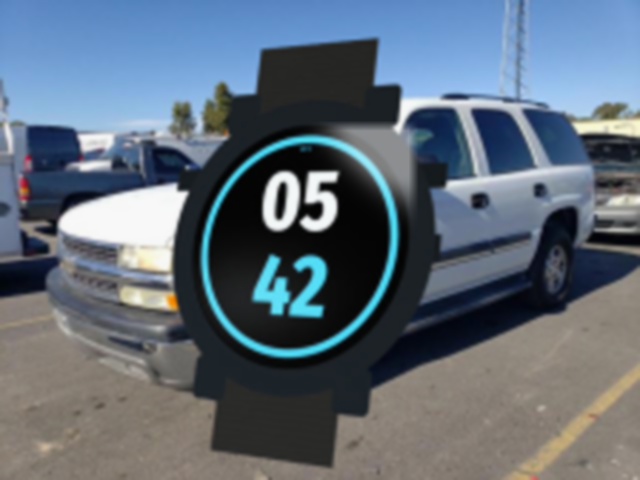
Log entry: 5:42
